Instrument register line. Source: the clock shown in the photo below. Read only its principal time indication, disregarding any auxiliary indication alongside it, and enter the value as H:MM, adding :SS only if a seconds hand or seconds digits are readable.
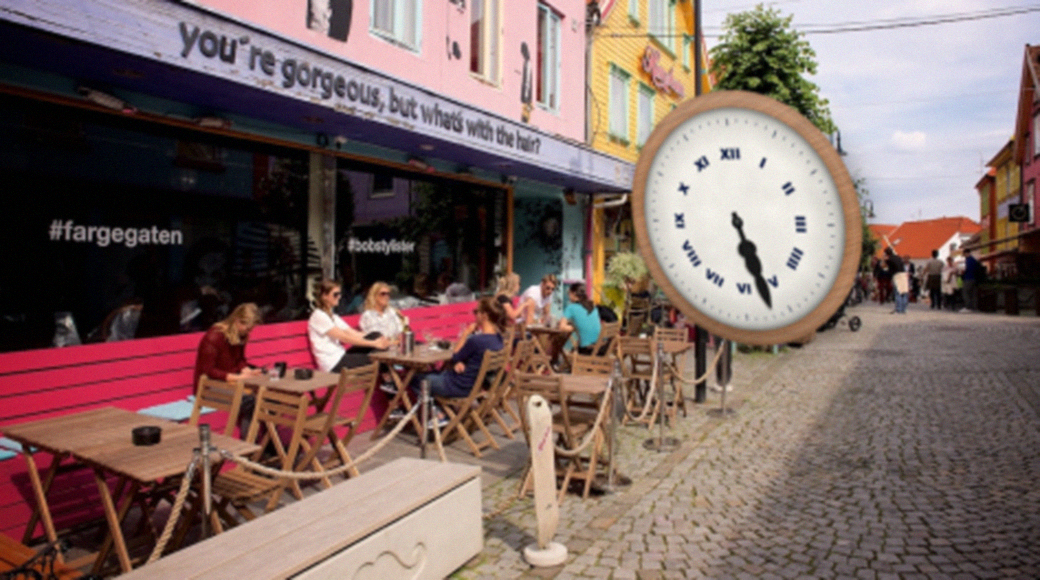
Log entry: 5:27
